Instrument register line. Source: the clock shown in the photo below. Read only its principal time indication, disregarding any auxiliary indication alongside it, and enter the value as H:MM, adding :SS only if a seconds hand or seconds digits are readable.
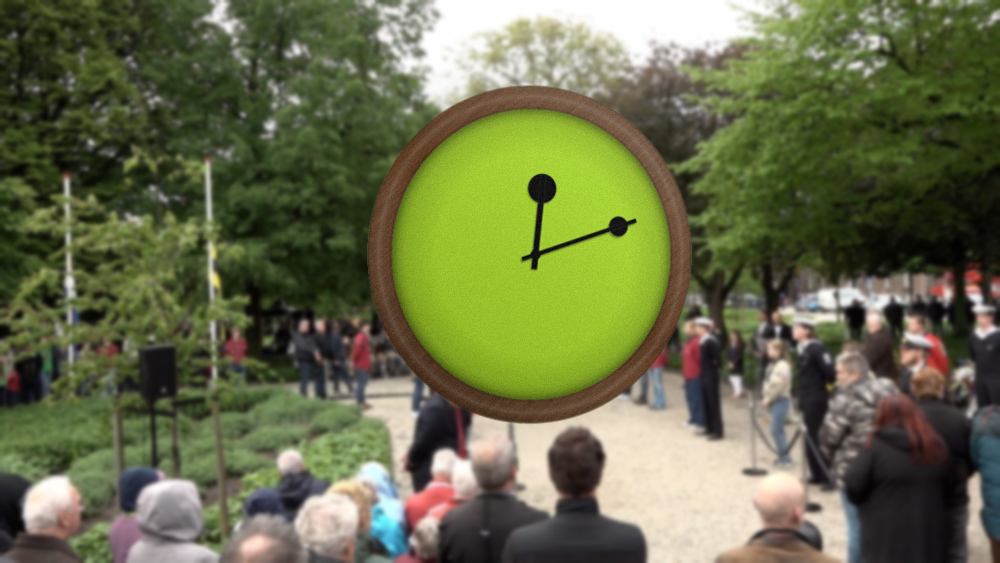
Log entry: 12:12
